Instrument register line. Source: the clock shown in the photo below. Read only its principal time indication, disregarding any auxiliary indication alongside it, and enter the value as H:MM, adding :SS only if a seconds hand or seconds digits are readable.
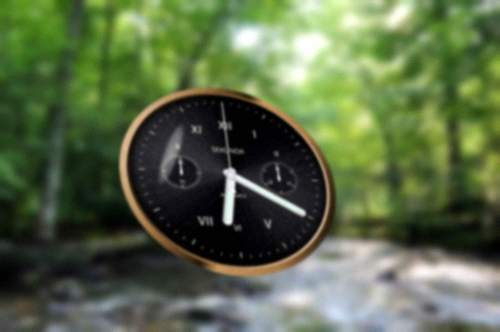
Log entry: 6:20
